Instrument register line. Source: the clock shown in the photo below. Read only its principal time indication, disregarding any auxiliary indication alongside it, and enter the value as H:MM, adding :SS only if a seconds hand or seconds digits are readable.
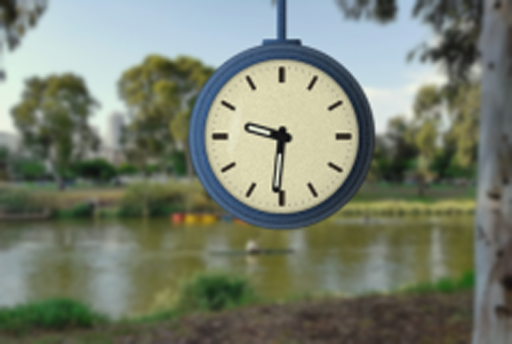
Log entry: 9:31
